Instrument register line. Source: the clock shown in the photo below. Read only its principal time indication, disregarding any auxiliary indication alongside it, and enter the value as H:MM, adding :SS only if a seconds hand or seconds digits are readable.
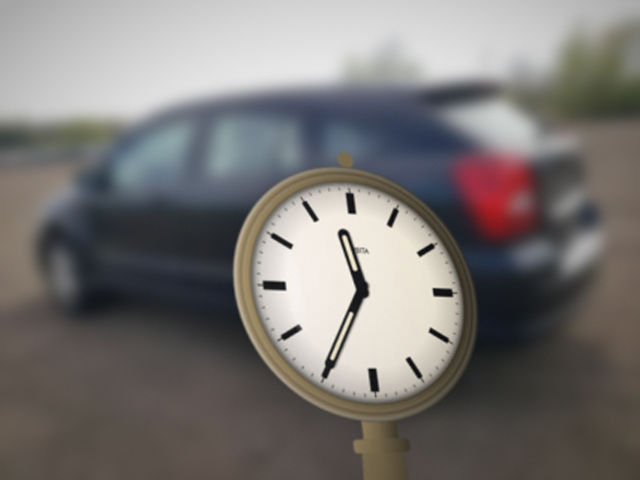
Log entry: 11:35
